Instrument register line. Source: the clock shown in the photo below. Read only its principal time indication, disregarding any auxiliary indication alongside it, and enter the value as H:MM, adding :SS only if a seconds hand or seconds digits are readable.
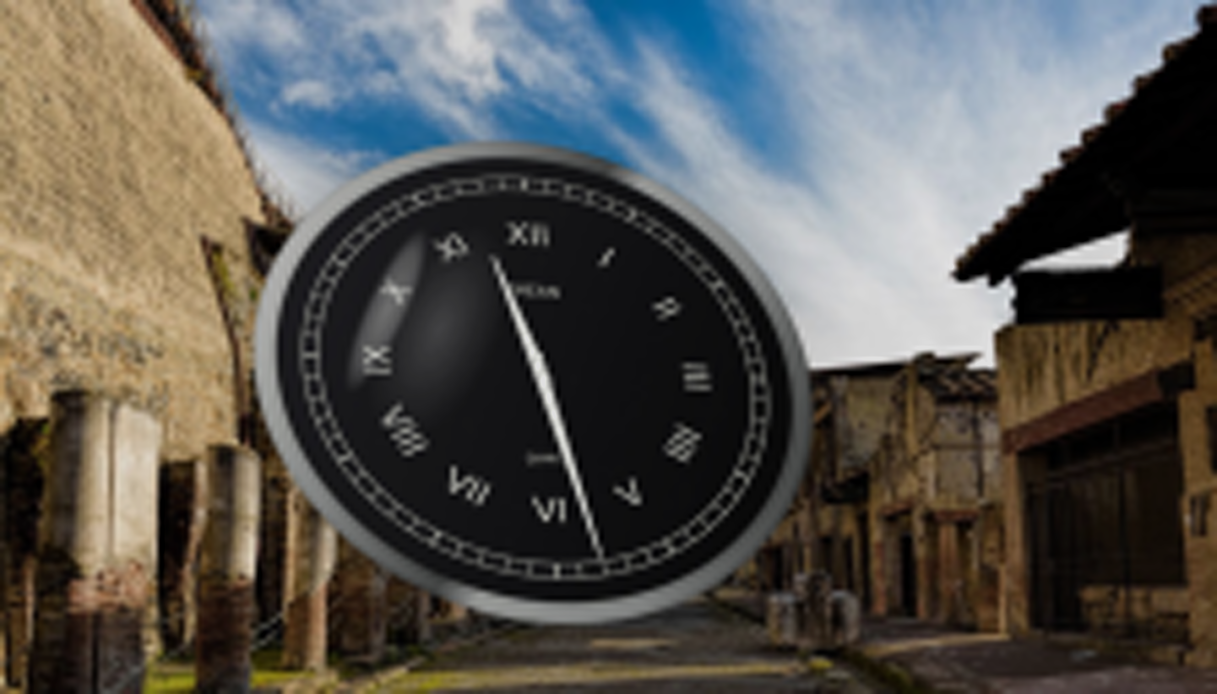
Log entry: 11:28
